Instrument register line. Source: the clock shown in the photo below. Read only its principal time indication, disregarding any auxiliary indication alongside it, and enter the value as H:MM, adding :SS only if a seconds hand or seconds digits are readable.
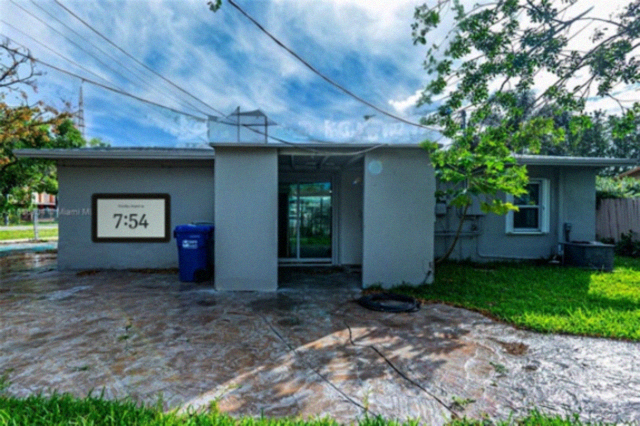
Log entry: 7:54
